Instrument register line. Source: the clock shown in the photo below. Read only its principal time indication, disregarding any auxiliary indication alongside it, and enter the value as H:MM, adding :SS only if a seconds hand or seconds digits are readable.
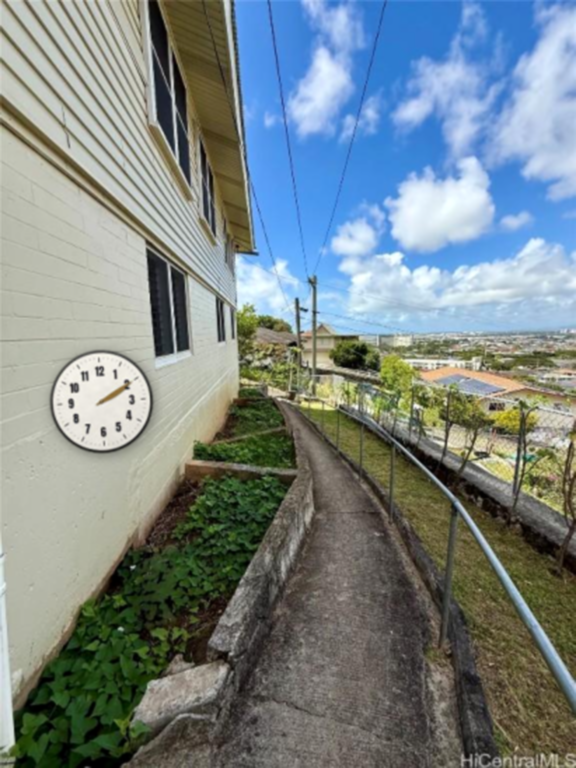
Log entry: 2:10
